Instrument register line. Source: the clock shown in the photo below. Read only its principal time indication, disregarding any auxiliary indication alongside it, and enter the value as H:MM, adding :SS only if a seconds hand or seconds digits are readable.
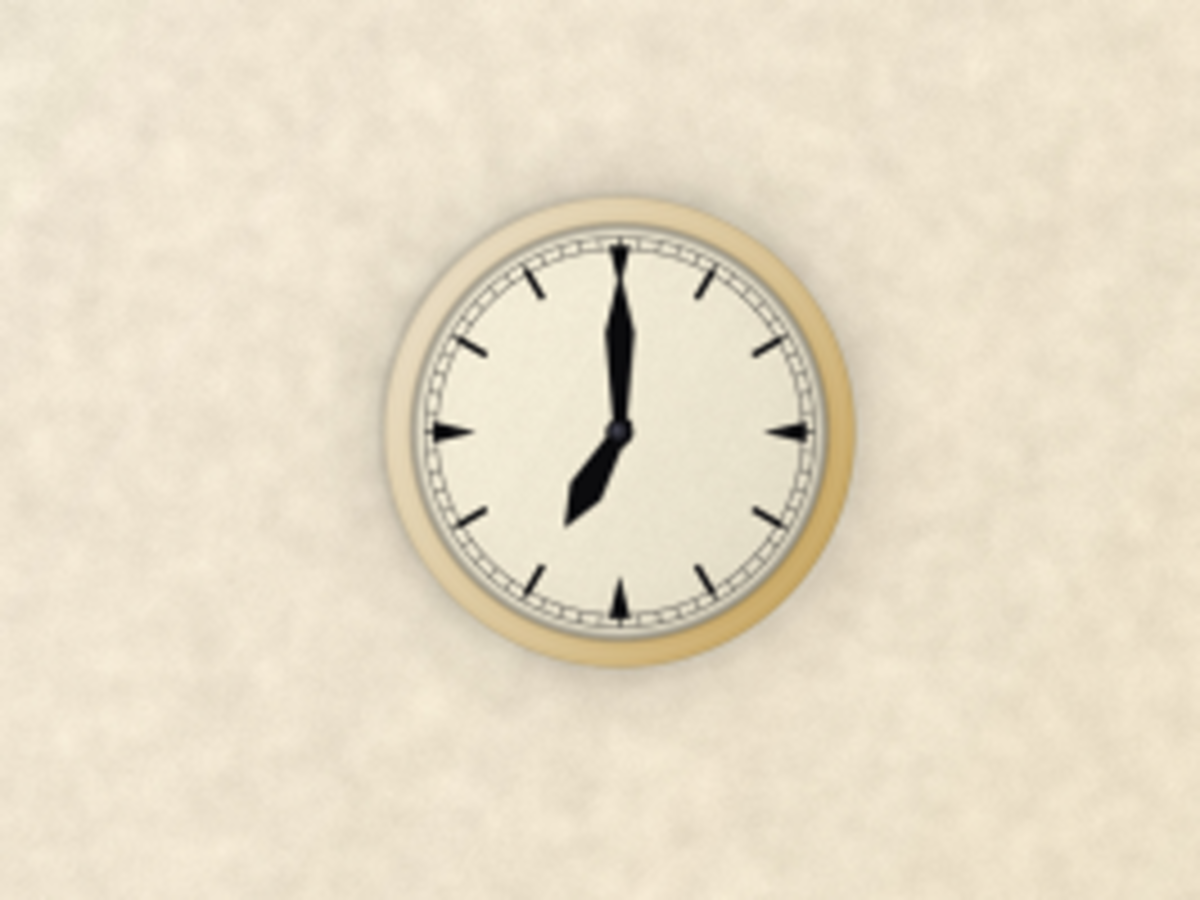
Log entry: 7:00
